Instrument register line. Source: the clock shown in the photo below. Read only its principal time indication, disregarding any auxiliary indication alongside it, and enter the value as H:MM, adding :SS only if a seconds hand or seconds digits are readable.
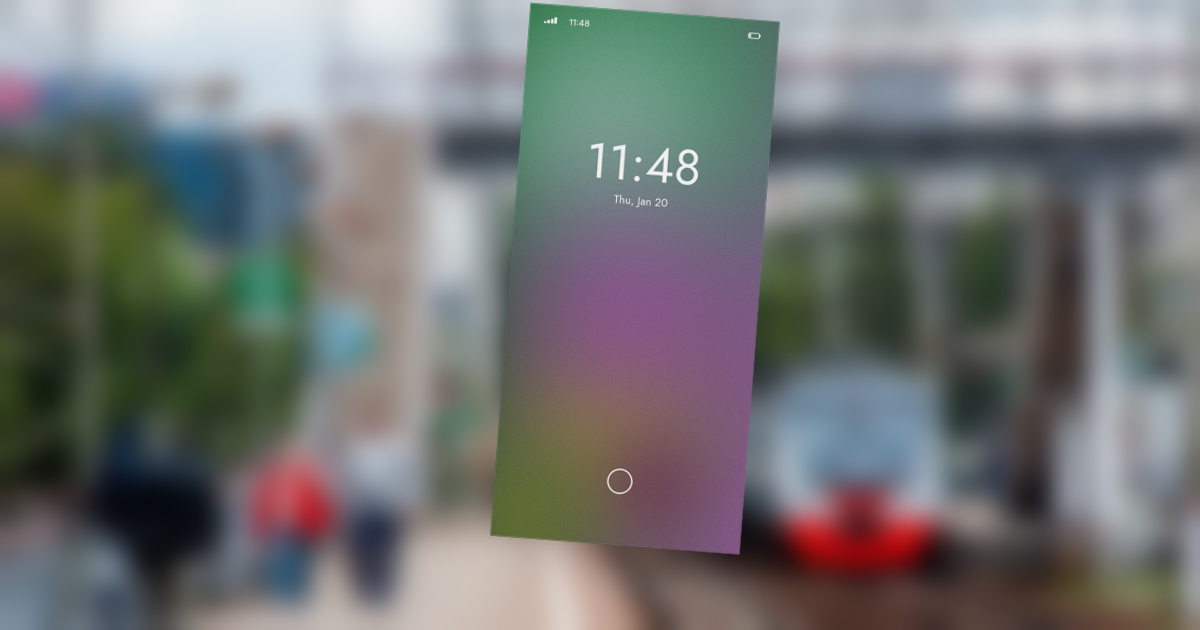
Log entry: 11:48
